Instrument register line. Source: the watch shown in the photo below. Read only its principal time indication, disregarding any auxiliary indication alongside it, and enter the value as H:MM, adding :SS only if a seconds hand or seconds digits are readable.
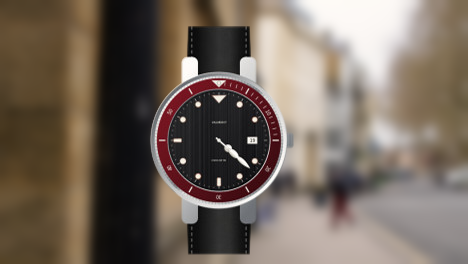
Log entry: 4:22
